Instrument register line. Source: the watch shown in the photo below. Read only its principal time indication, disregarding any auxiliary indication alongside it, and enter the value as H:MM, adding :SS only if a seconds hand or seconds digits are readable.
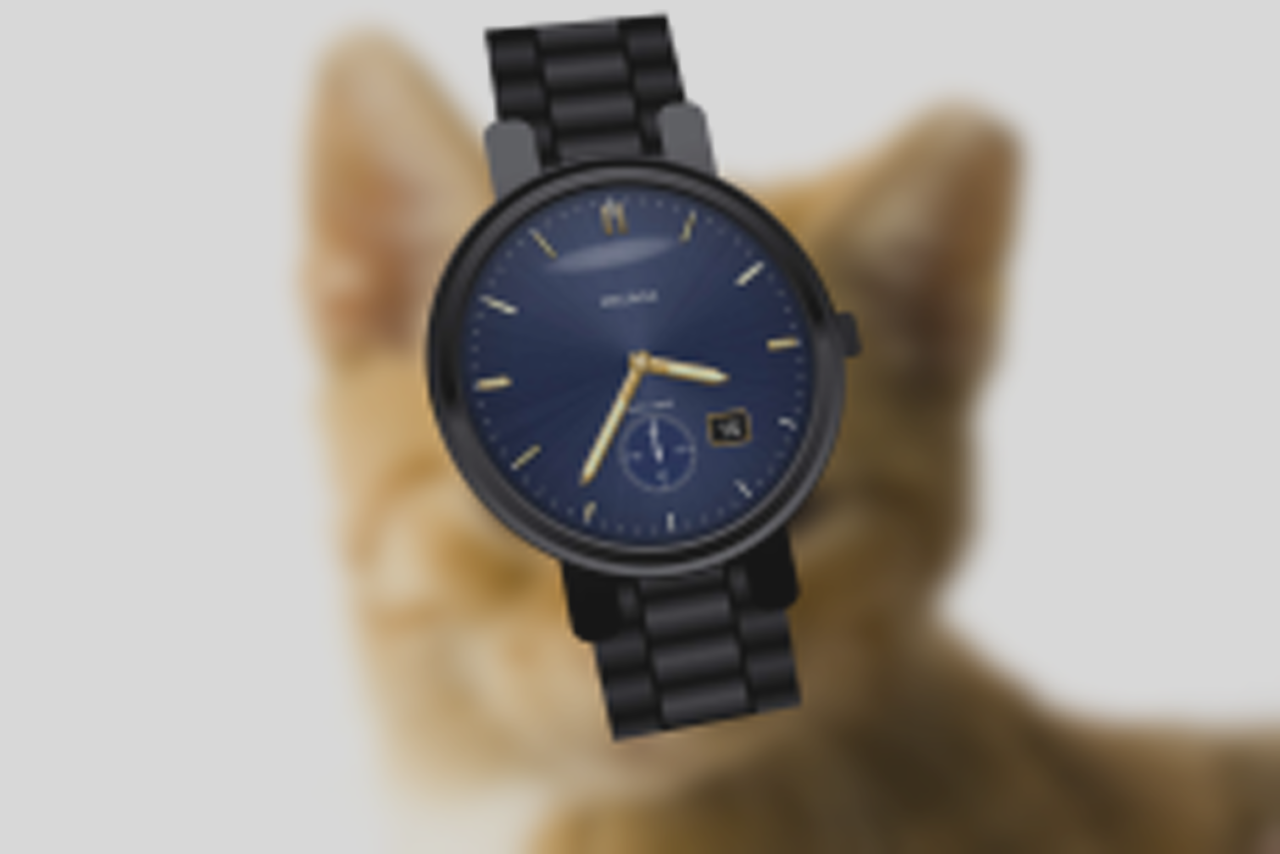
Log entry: 3:36
